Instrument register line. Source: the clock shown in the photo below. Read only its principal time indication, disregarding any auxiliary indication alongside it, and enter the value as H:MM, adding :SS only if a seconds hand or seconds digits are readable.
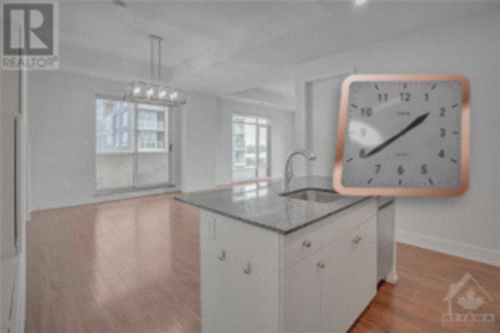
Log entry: 1:39
